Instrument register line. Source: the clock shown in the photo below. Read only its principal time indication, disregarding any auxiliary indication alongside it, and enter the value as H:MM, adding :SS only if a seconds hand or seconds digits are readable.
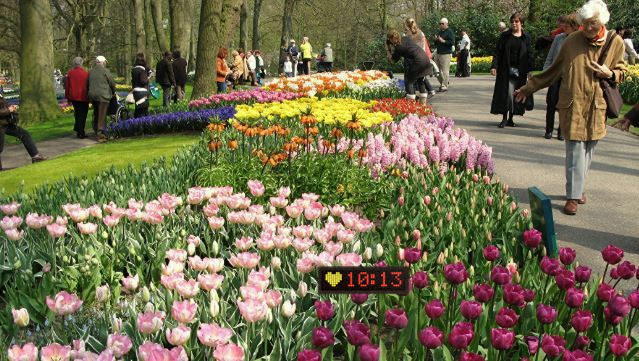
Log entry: 10:13
